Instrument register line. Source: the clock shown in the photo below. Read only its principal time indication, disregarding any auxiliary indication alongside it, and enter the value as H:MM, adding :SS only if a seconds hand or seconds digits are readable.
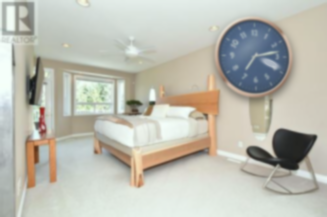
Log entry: 7:13
